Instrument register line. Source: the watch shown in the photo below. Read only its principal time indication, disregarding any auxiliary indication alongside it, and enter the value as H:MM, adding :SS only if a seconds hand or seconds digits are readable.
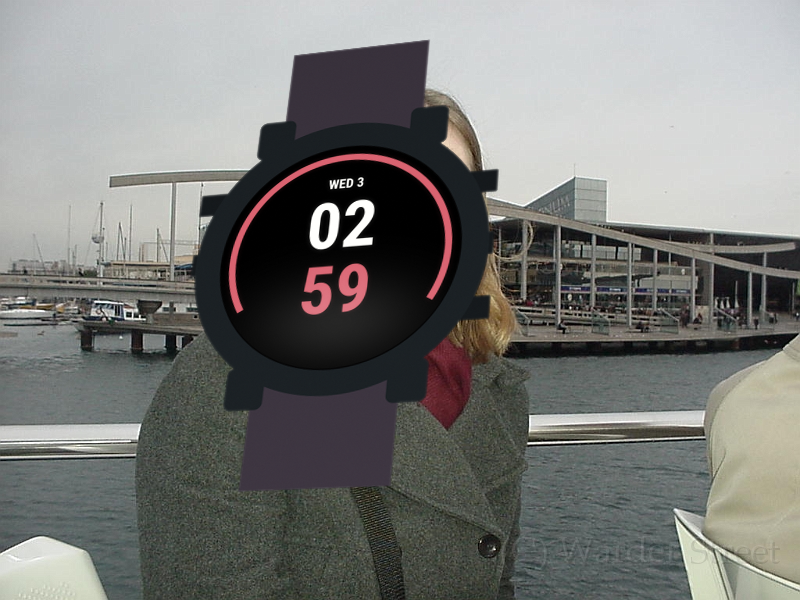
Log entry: 2:59
